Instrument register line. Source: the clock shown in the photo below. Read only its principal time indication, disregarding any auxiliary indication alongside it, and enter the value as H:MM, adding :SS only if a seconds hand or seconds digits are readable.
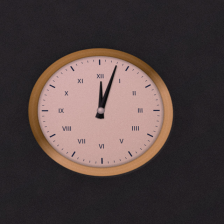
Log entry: 12:03
